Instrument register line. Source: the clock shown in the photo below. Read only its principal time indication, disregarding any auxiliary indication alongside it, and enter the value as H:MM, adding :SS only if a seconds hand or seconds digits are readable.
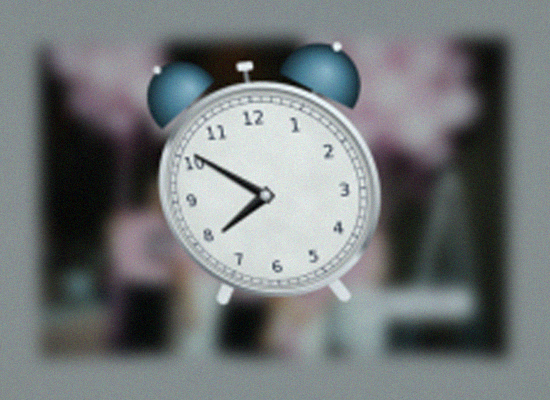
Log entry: 7:51
